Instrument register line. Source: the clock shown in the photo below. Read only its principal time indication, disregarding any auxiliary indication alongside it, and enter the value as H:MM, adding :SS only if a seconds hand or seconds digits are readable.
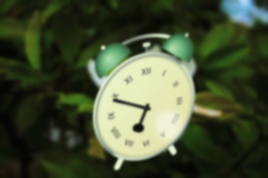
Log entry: 6:49
